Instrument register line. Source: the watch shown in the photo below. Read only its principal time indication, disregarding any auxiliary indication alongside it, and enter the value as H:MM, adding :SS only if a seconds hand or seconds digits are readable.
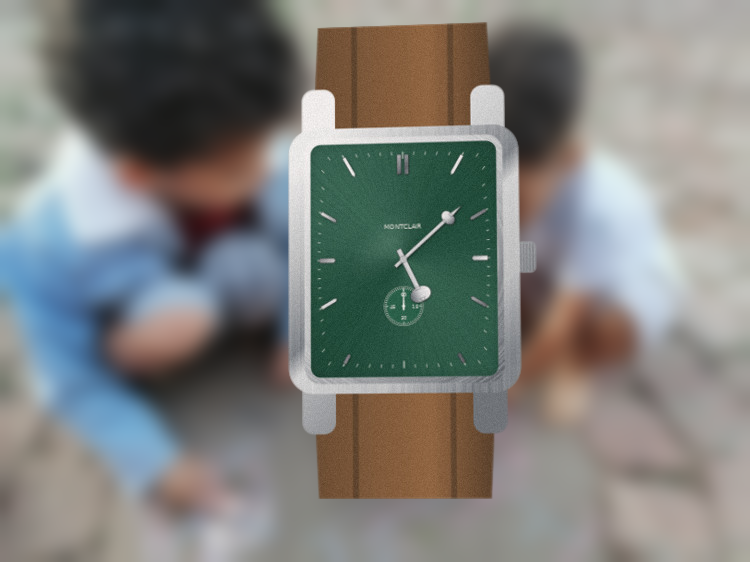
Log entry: 5:08
